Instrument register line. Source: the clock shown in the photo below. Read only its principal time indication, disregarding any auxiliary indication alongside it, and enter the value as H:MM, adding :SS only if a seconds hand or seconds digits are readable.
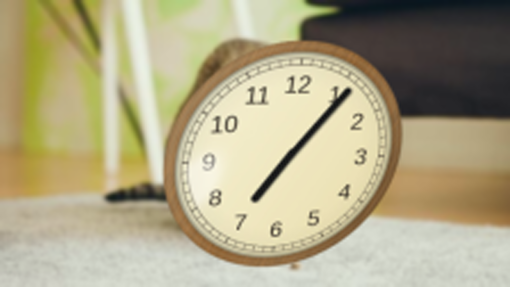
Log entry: 7:06
